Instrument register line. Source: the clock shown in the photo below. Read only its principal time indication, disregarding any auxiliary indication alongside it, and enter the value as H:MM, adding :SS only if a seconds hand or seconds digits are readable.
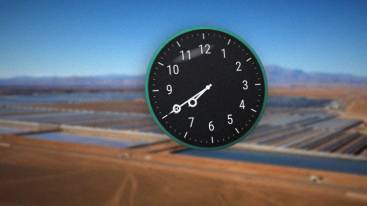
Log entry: 7:40
